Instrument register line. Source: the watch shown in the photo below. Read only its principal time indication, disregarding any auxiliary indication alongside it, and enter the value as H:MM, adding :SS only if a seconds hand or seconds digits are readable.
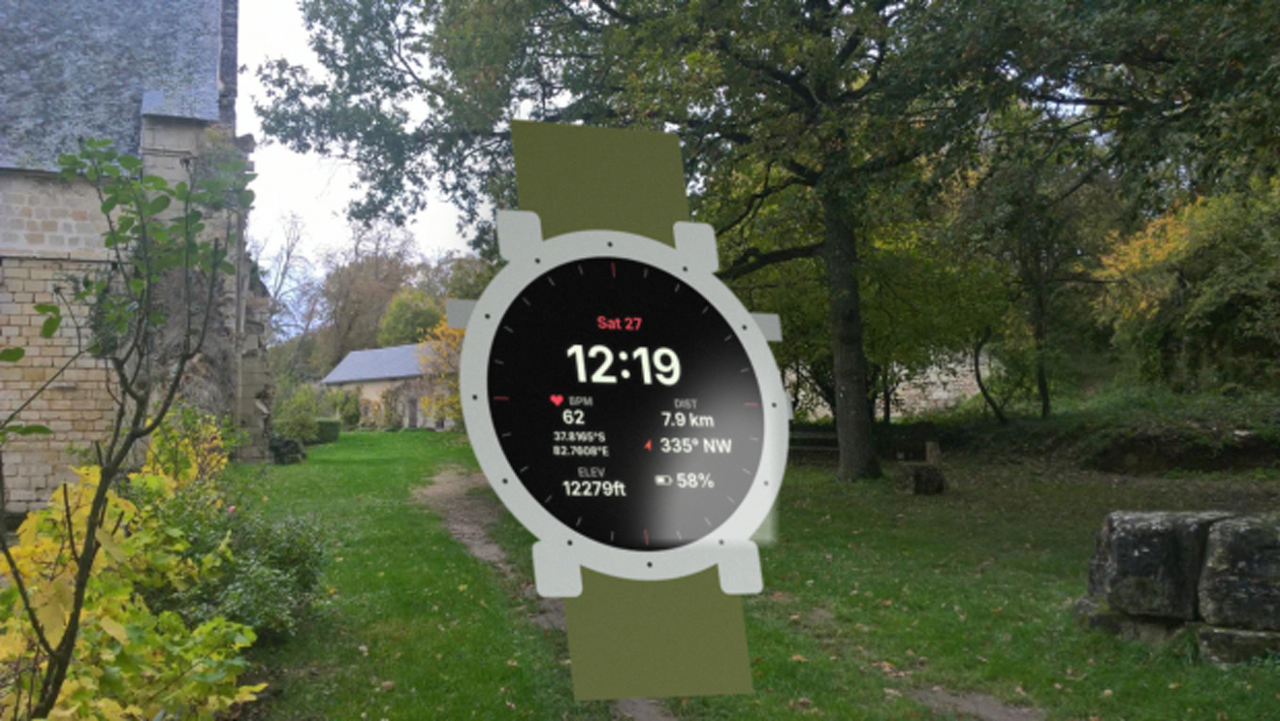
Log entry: 12:19
